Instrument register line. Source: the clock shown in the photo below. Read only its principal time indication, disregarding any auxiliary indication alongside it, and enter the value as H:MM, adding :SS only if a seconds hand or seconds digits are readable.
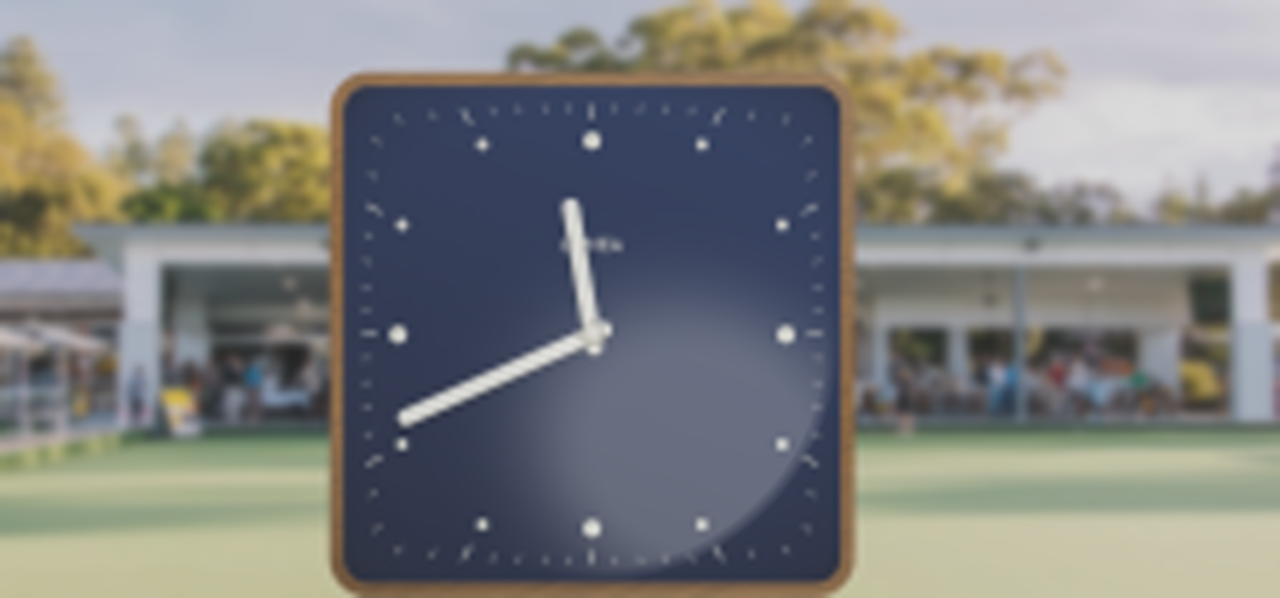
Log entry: 11:41
